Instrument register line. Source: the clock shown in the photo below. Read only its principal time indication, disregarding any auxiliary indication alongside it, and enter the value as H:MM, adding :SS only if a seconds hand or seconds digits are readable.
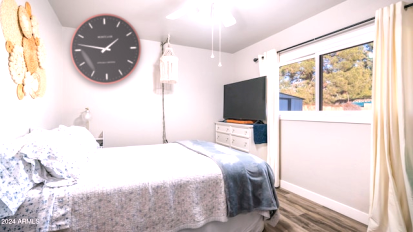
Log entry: 1:47
